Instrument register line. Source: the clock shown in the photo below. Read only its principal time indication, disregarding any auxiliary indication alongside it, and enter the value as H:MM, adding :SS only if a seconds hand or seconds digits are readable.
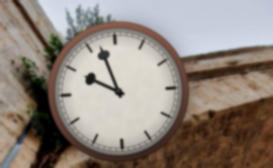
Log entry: 9:57
